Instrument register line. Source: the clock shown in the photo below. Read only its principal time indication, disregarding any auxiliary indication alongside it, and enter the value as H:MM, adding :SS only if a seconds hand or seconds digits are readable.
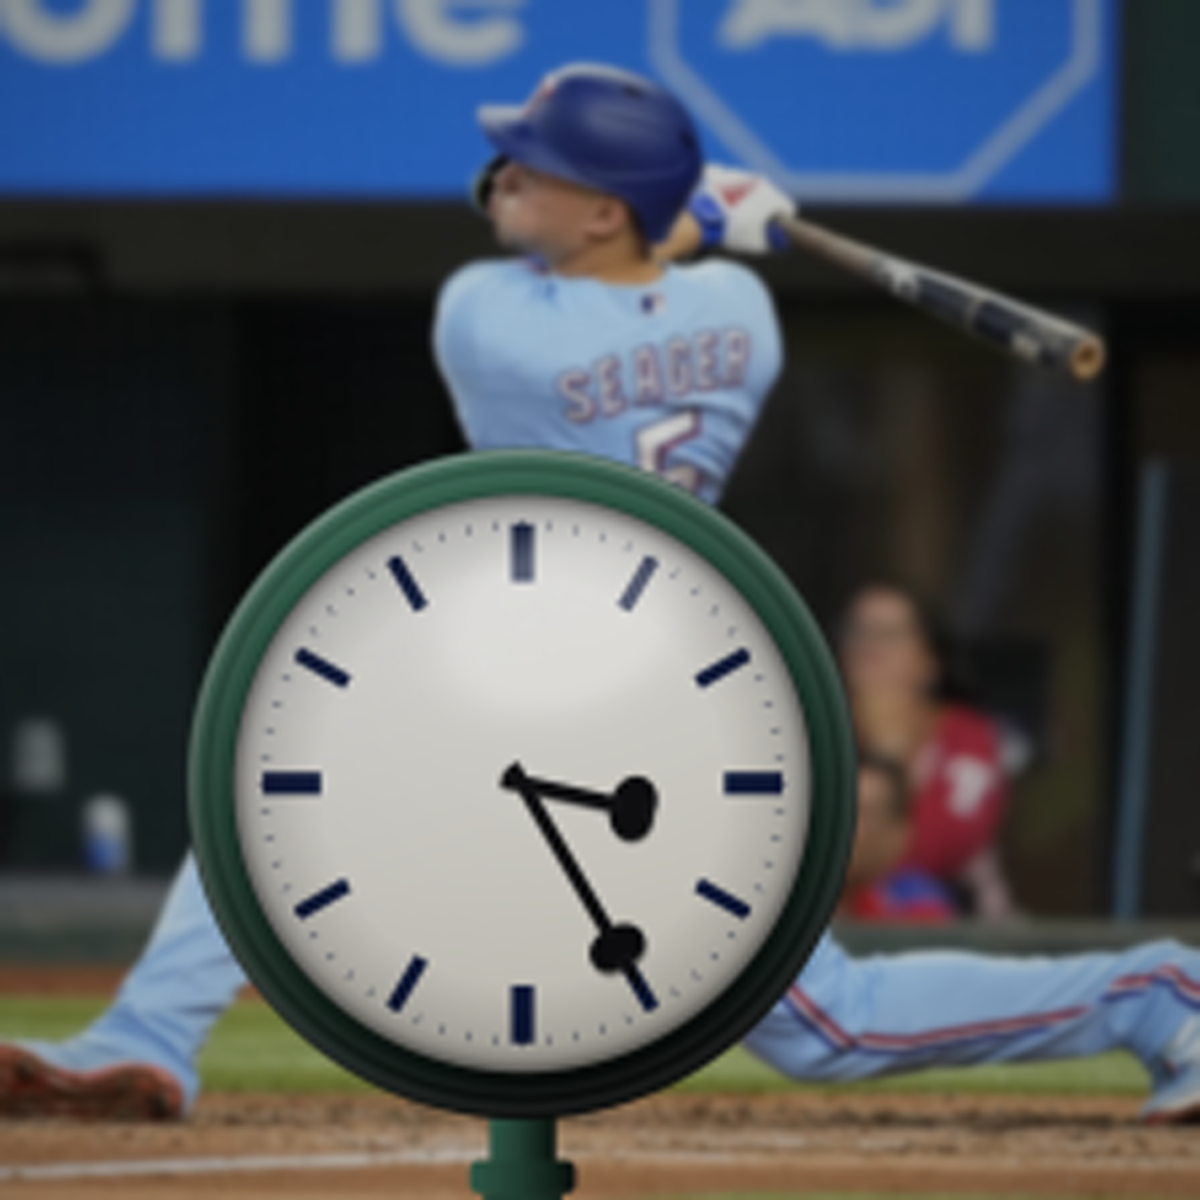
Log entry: 3:25
